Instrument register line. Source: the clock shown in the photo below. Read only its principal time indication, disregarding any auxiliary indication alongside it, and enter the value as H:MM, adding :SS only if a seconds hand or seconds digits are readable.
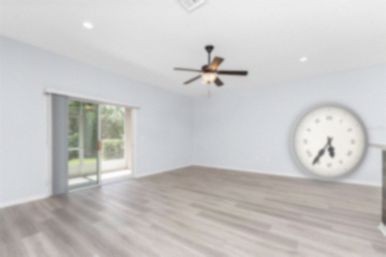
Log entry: 5:36
